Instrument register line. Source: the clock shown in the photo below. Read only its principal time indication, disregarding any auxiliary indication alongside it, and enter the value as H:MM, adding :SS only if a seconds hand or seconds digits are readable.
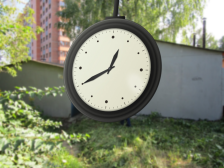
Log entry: 12:40
